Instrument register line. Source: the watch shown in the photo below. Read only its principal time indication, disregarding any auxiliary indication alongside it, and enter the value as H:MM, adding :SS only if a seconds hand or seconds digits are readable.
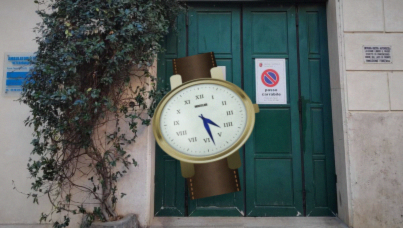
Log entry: 4:28
